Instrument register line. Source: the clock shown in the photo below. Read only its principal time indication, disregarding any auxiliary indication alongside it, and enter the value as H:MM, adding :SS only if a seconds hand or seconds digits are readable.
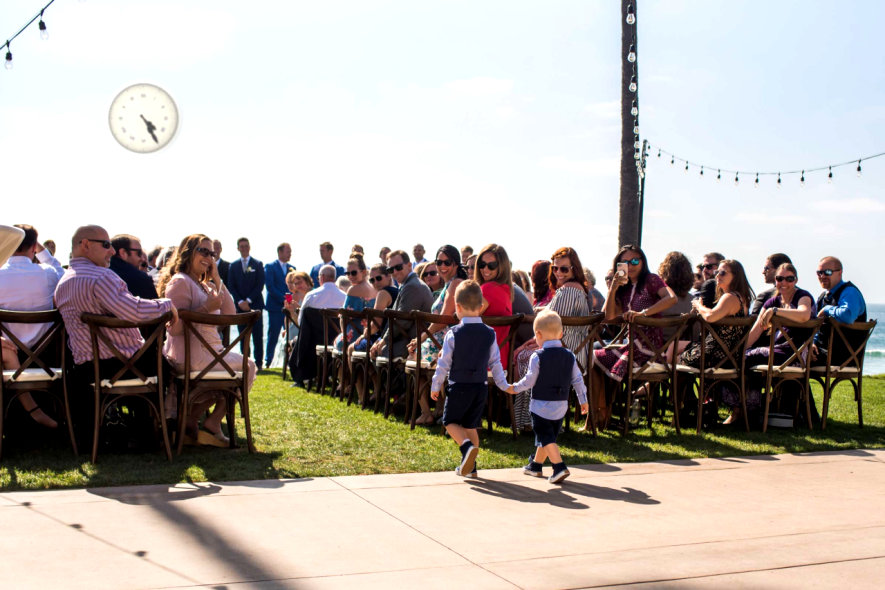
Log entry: 4:25
